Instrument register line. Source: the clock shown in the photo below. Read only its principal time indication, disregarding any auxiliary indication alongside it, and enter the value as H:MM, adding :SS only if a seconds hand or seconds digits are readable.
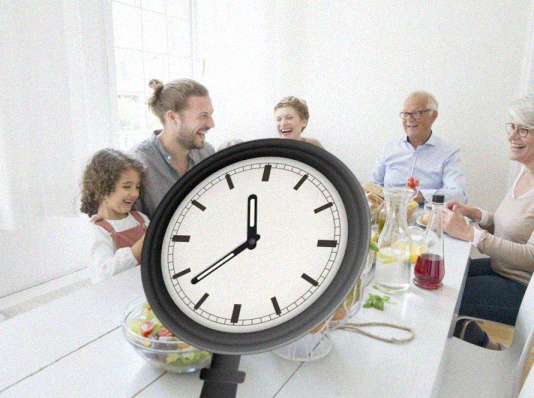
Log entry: 11:38
